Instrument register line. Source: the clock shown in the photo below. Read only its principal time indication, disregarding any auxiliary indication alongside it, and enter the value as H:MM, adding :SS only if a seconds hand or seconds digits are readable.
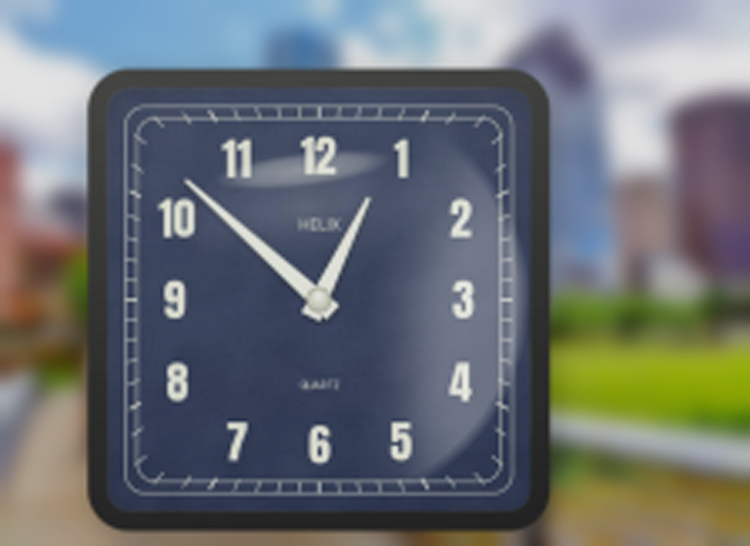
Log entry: 12:52
